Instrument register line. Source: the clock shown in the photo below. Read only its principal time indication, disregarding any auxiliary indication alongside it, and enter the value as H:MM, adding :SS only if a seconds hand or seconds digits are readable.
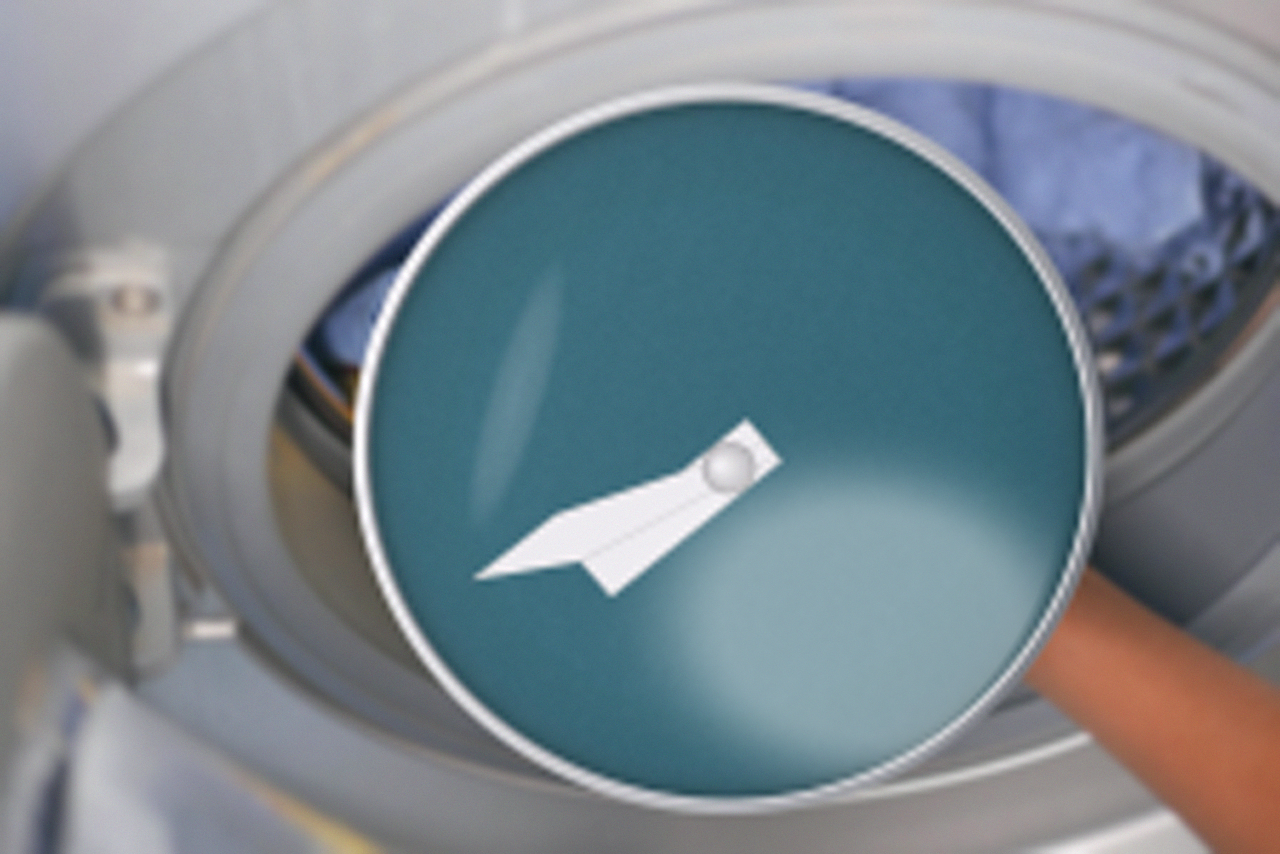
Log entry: 7:41
